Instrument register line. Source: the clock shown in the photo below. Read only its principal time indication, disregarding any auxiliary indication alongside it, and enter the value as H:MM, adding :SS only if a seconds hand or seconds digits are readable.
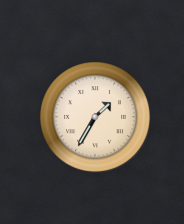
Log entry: 1:35
